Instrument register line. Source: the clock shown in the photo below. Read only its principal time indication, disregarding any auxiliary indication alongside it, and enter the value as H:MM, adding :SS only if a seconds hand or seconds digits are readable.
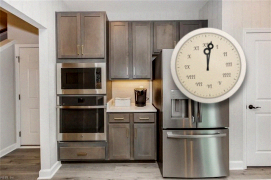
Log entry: 12:02
